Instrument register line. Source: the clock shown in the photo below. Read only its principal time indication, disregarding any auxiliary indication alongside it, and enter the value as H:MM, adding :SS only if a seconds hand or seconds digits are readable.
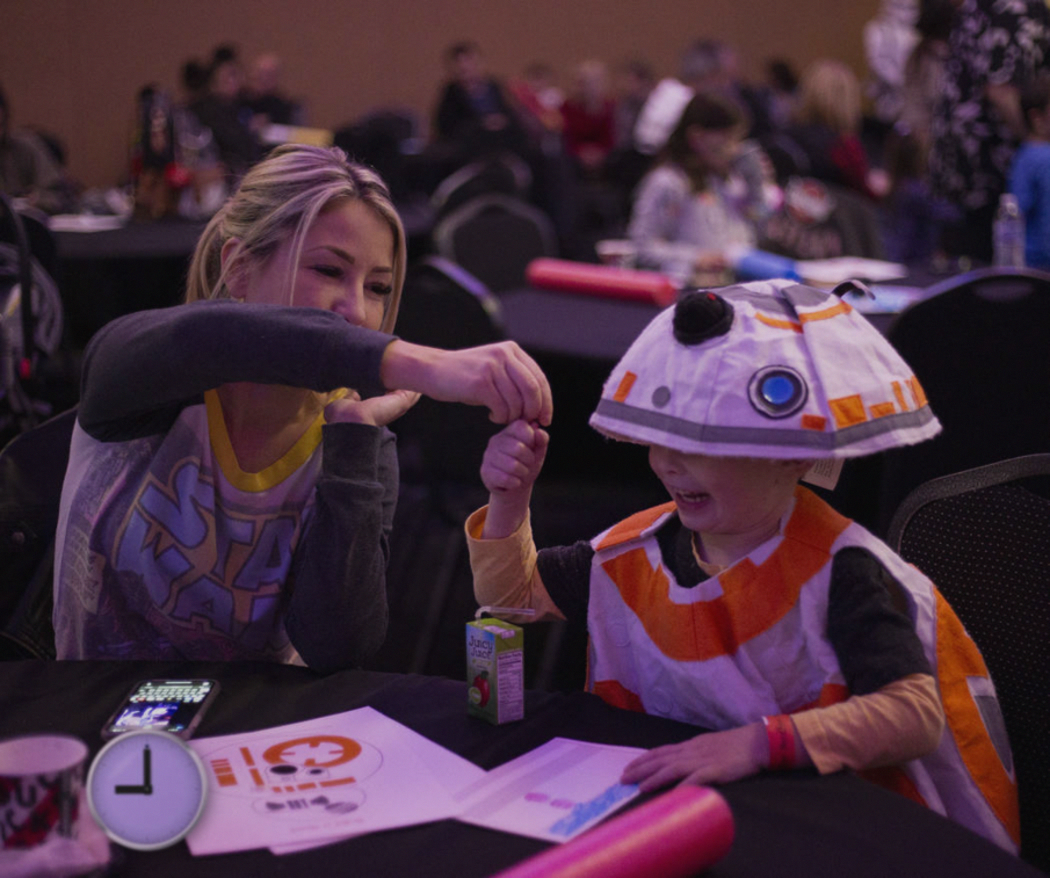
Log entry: 9:00
